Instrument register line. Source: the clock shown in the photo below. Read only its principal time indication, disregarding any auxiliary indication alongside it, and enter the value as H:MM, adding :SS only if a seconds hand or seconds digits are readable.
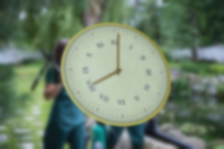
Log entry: 8:01
